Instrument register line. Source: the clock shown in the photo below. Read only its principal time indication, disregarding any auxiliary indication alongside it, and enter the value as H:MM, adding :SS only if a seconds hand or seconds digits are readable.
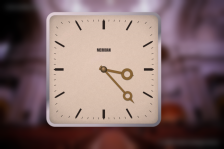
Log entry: 3:23
